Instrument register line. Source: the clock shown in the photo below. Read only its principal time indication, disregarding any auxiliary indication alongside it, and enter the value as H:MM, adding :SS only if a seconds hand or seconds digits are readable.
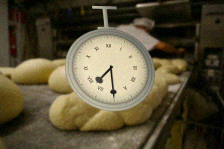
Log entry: 7:30
